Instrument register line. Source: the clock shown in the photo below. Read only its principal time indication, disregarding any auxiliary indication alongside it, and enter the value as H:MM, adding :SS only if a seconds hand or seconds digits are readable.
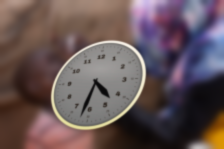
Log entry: 4:32
